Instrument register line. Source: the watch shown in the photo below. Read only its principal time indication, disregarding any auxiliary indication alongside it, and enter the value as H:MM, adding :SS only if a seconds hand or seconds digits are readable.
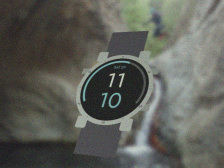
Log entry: 11:10
